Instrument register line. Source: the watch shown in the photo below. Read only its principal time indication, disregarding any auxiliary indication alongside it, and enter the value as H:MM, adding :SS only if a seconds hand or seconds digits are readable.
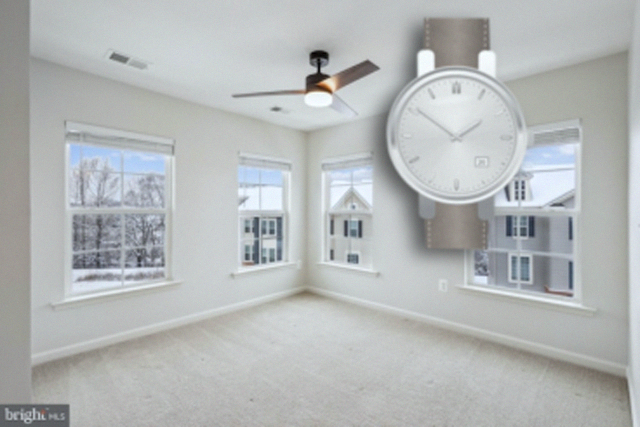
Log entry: 1:51
